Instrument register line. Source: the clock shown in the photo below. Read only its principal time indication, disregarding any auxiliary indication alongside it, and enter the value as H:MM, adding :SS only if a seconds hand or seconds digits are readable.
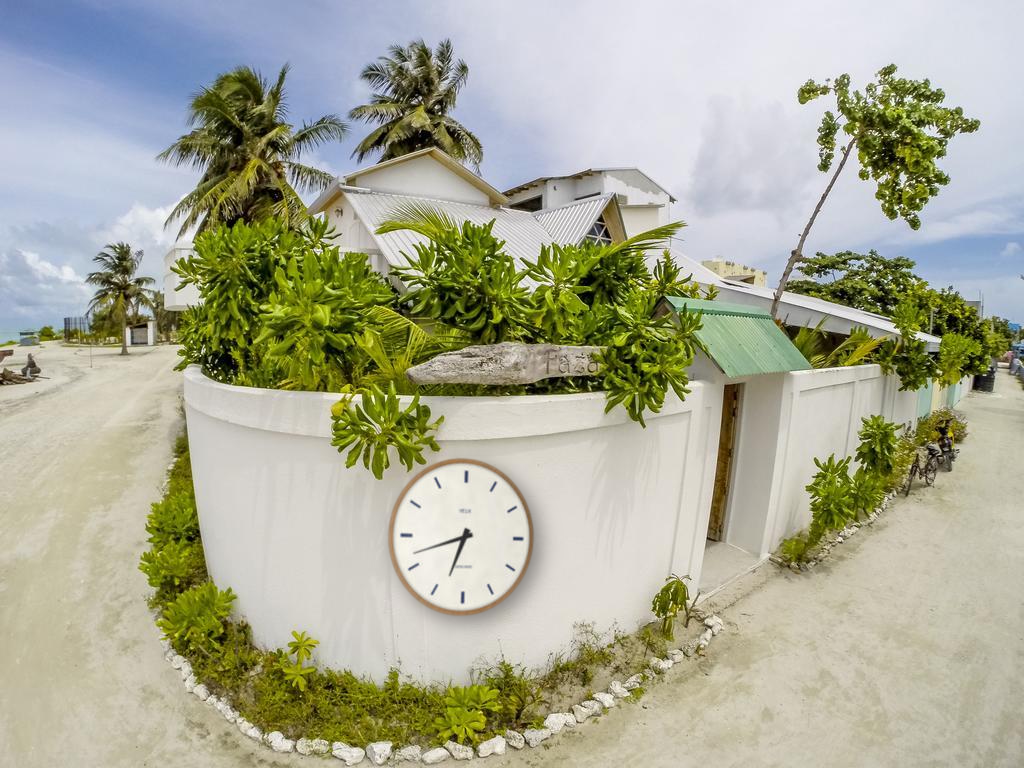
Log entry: 6:42
